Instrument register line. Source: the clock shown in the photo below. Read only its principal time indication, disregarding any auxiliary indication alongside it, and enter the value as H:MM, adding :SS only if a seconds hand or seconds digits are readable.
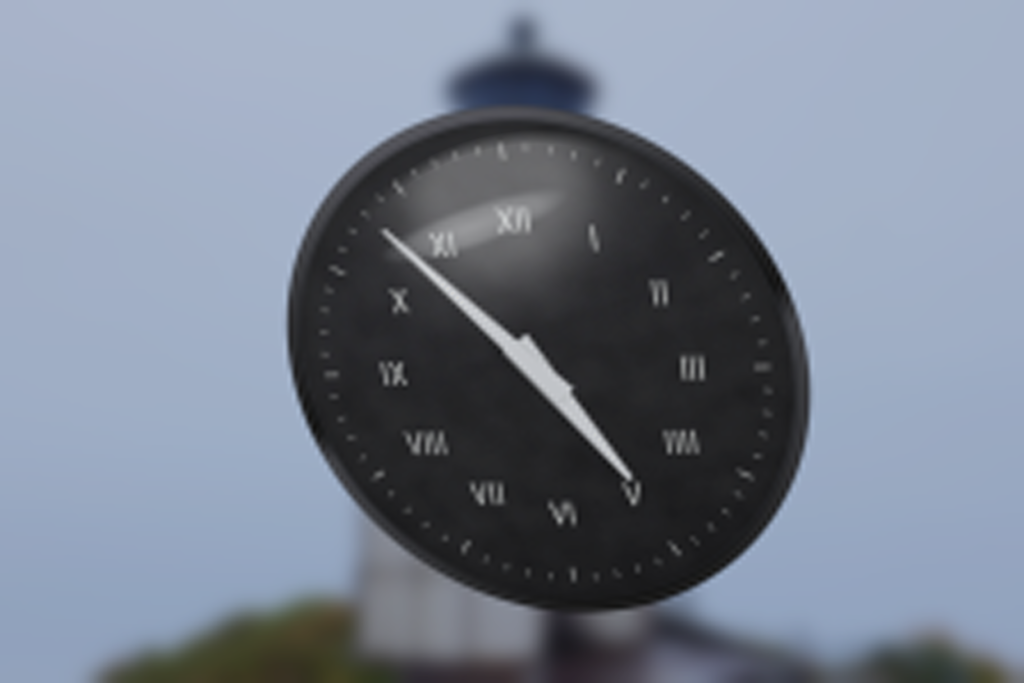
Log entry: 4:53
